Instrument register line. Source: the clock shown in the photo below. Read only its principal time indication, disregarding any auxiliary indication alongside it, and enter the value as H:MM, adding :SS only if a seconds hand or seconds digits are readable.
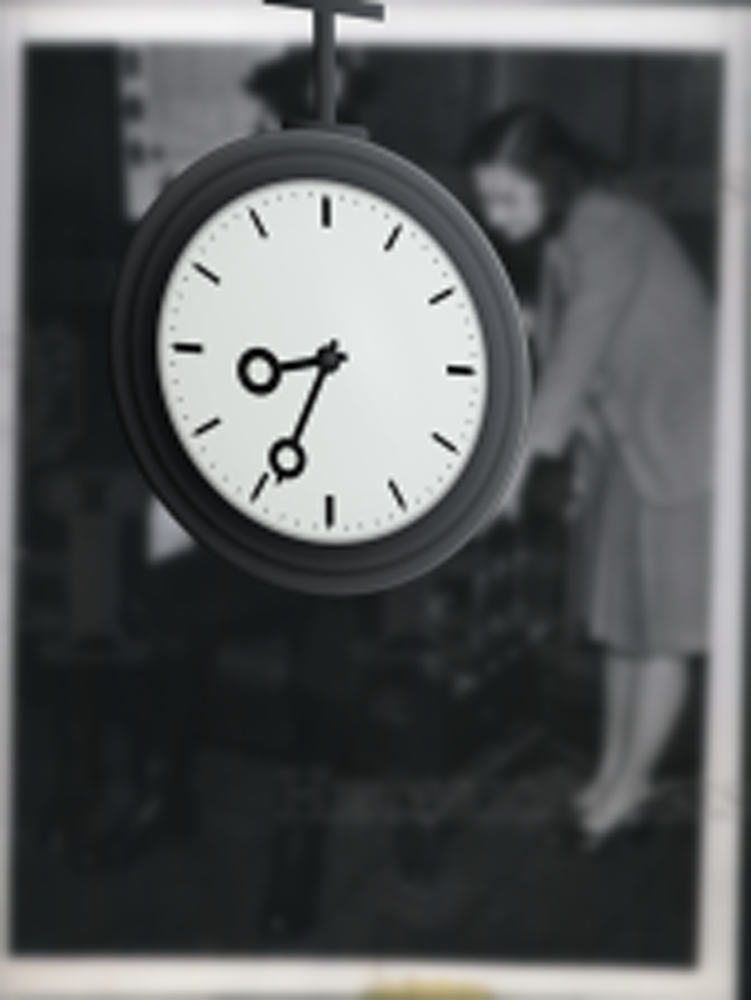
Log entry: 8:34
